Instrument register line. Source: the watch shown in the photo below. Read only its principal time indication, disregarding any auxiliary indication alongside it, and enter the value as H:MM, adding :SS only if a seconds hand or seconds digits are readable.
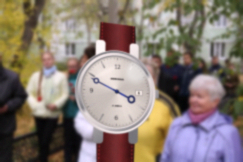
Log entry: 3:49
